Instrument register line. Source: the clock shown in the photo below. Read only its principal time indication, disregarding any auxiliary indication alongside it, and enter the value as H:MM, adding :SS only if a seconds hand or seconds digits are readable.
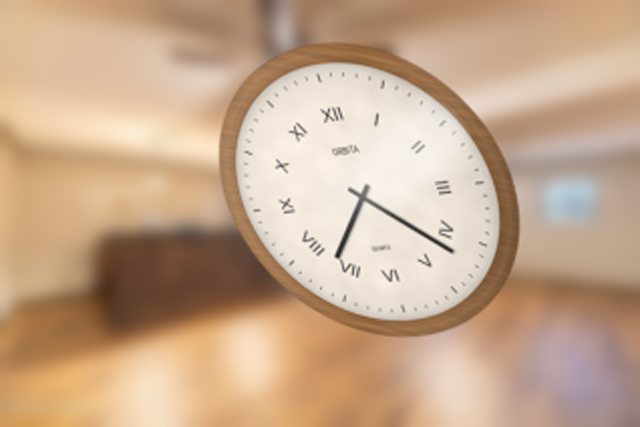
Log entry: 7:22
